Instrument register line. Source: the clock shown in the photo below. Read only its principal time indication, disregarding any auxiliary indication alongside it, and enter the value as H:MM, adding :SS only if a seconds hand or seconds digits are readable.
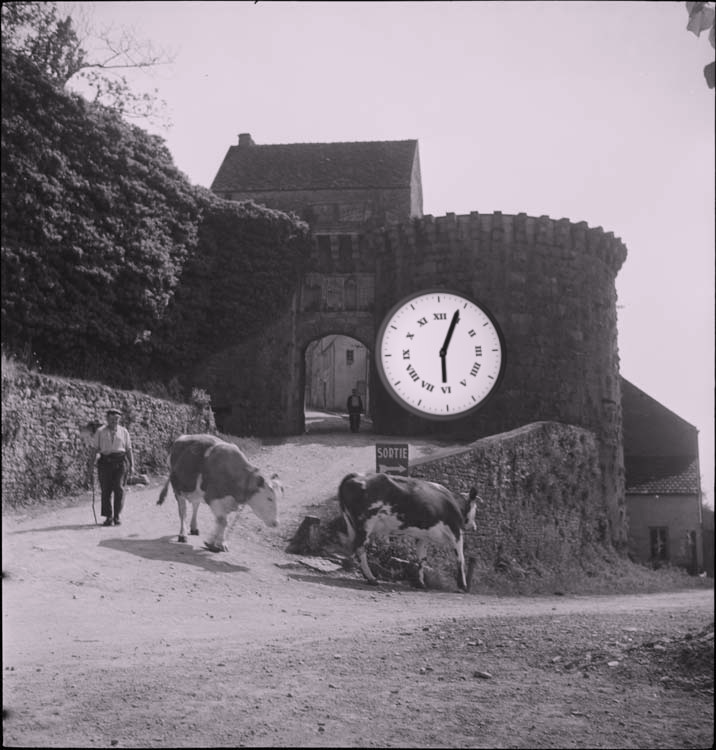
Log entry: 6:04
